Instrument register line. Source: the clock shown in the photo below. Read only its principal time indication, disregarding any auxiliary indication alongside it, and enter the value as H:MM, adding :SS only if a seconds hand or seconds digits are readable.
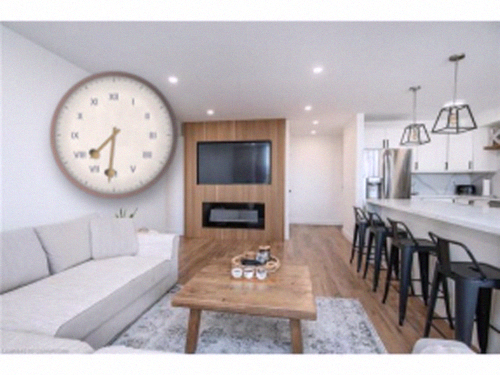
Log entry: 7:31
